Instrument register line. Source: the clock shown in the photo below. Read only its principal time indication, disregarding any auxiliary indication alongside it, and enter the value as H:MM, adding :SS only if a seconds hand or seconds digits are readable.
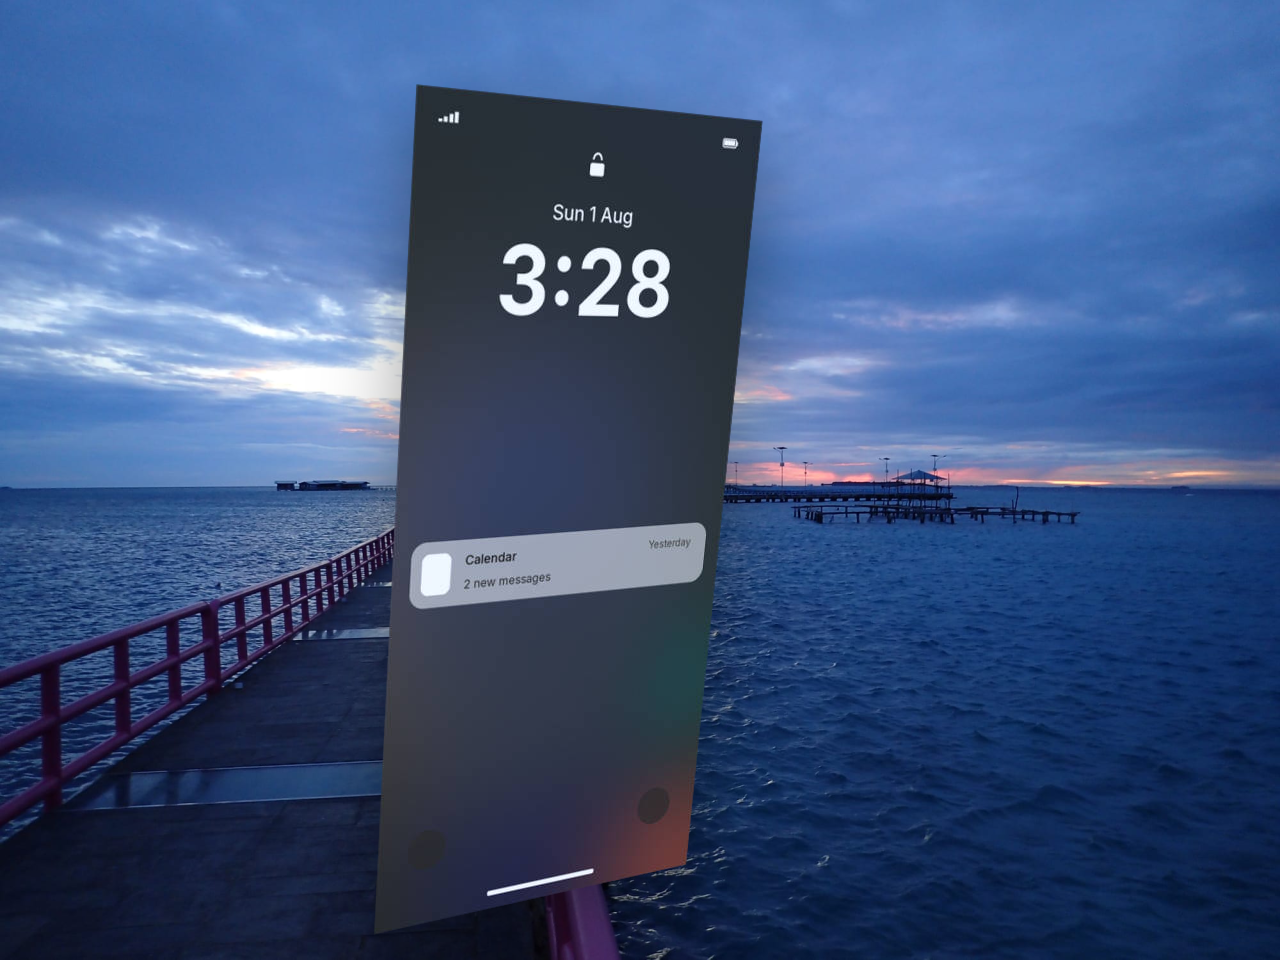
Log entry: 3:28
